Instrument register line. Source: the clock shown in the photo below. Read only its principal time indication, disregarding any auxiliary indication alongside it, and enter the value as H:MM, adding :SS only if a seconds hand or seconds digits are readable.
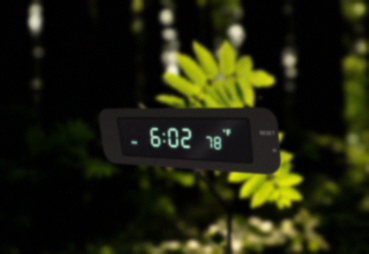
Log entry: 6:02
